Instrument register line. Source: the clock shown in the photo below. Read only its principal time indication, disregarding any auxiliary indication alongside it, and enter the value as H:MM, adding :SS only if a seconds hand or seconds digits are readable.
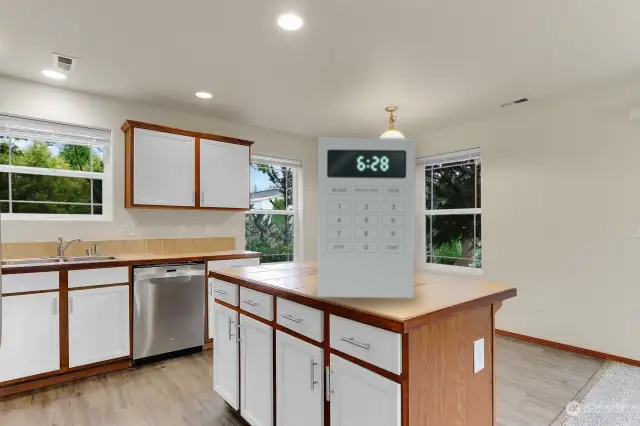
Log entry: 6:28
